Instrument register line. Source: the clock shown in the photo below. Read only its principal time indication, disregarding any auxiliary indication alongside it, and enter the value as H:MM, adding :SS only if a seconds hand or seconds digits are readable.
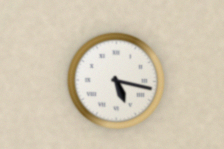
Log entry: 5:17
